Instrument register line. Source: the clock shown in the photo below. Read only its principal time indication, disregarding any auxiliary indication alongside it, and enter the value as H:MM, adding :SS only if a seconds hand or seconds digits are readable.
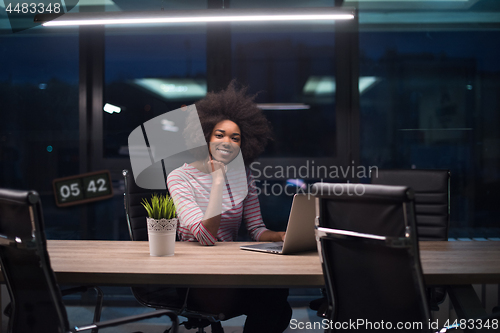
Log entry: 5:42
